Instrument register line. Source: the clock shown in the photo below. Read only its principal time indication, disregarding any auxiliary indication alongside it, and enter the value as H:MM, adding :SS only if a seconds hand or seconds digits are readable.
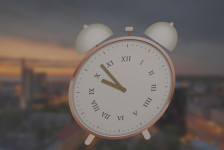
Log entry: 9:53
